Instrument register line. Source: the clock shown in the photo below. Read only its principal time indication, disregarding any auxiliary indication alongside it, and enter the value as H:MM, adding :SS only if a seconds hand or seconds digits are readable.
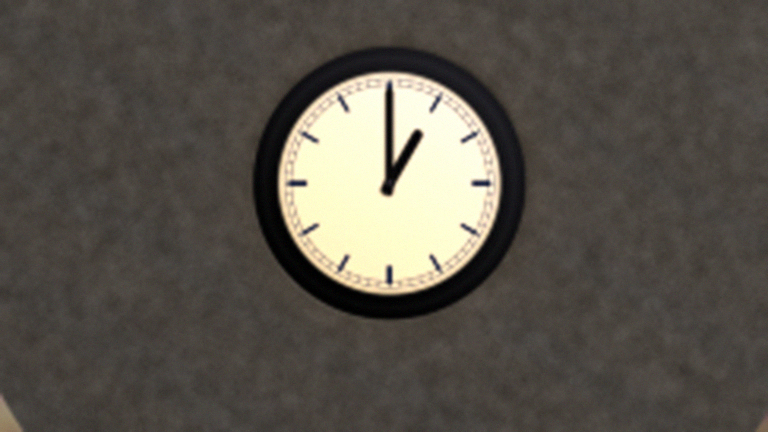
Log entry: 1:00
